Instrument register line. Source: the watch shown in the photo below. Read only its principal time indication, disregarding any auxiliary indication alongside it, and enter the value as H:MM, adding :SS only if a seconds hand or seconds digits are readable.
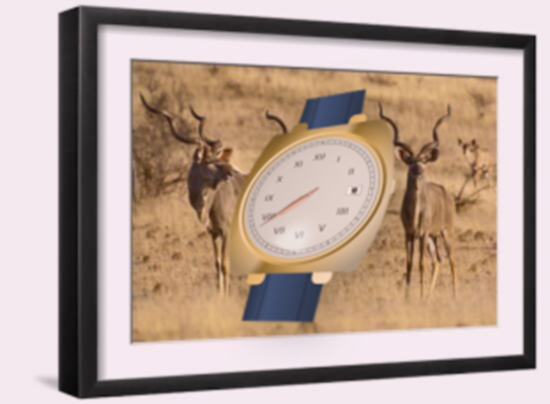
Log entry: 7:39
